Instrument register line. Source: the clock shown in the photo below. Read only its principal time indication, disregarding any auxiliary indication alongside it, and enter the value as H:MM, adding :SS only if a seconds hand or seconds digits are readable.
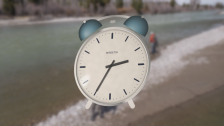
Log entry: 2:35
